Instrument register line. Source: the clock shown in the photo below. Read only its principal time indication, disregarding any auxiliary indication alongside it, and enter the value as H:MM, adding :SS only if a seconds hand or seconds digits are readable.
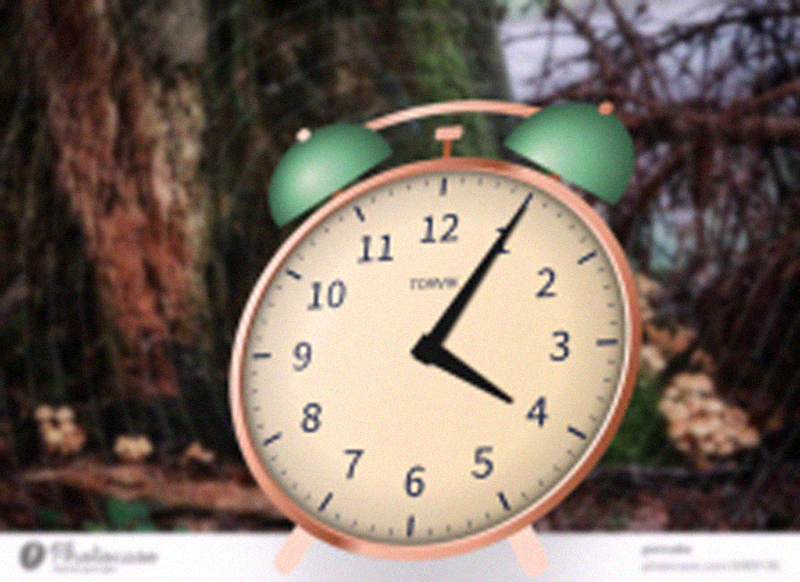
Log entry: 4:05
